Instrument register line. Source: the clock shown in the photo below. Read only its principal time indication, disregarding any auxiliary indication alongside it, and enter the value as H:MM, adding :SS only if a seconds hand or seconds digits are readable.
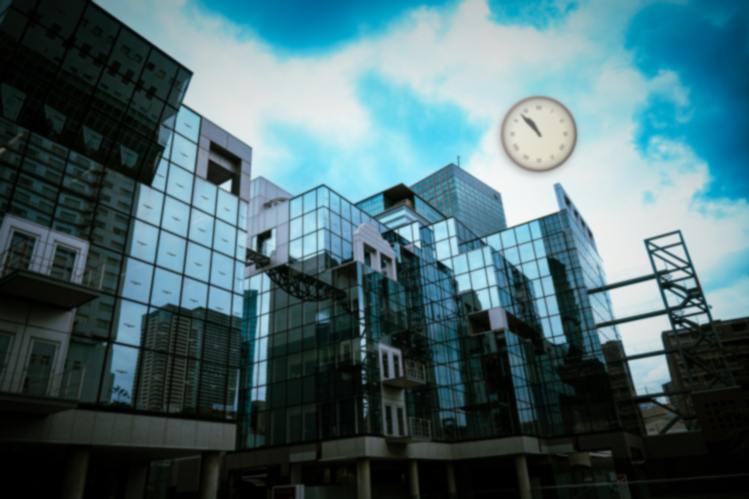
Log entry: 10:53
